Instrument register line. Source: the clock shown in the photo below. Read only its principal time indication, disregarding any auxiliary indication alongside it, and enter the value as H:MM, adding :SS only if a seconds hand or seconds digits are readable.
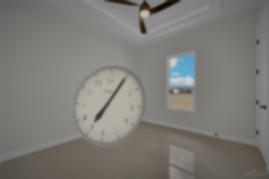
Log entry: 7:05
